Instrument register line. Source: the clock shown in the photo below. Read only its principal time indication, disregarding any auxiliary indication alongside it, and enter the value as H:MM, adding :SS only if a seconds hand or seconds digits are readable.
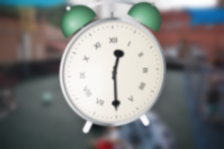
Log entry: 12:30
